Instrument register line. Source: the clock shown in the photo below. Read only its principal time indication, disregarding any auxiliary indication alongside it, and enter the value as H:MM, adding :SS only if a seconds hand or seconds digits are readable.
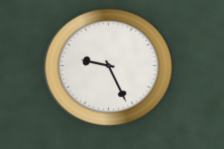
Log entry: 9:26
